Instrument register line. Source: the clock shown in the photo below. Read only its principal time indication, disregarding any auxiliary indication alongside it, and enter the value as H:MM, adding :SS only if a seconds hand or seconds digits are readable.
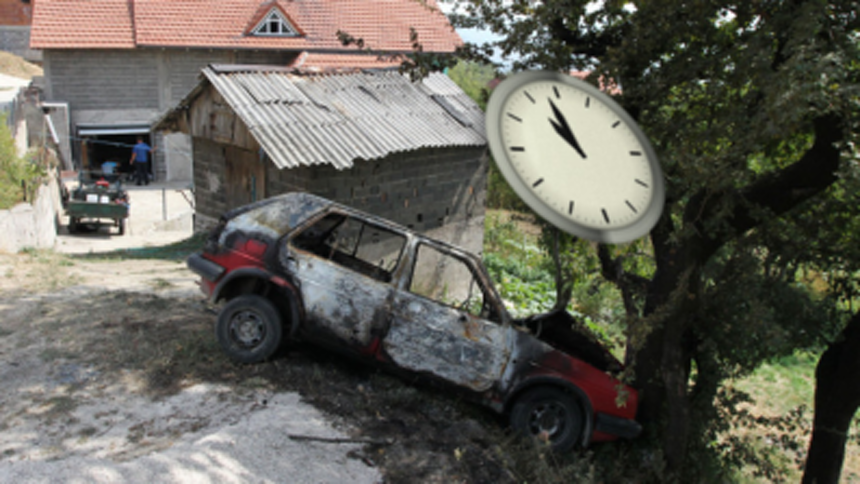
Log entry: 10:58
